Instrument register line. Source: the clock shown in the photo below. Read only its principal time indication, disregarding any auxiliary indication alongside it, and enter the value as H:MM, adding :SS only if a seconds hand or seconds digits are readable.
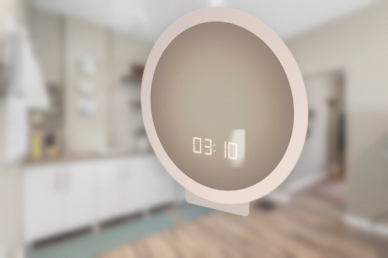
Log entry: 3:10
